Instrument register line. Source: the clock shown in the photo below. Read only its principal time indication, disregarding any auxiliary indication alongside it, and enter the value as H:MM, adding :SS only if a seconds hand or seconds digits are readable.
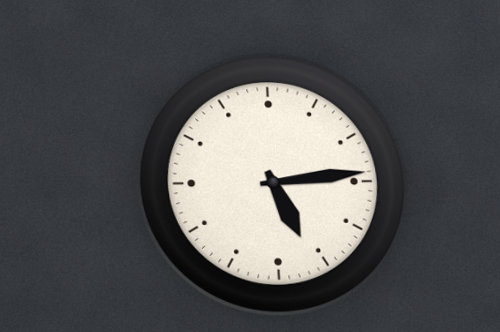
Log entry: 5:14
